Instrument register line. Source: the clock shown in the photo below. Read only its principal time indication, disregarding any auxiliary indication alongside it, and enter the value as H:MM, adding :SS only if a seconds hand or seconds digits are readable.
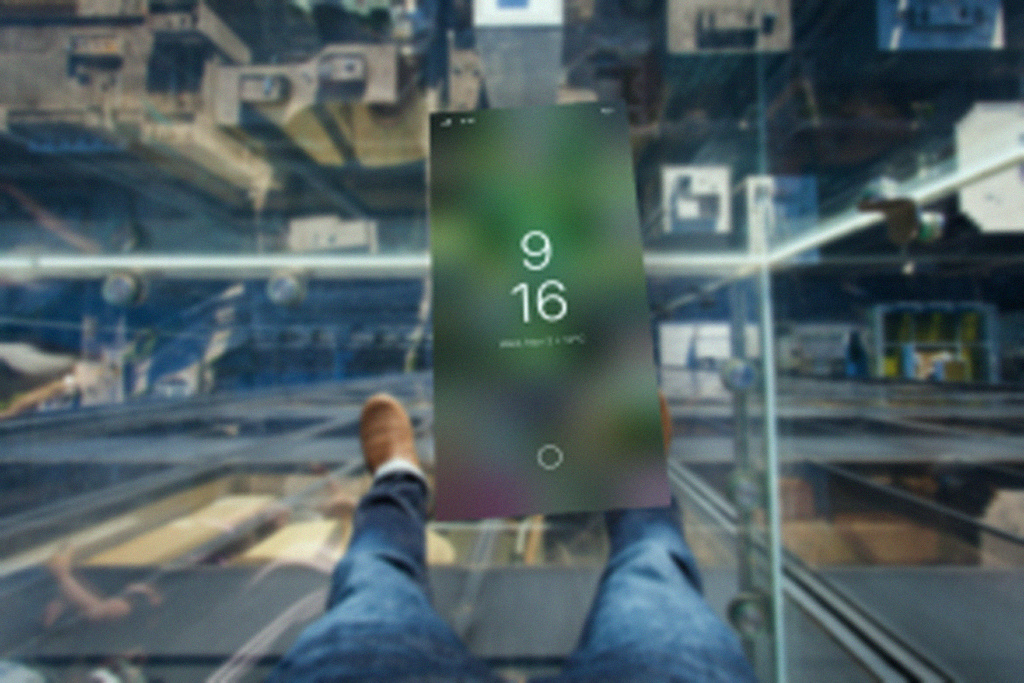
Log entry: 9:16
